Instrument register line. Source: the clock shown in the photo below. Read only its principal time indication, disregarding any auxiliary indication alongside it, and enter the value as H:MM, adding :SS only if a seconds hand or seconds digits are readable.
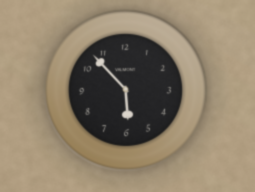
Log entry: 5:53
